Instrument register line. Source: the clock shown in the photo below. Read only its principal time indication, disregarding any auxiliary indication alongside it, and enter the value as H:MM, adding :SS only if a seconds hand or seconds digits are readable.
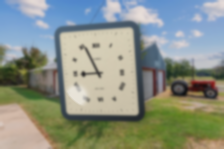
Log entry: 8:56
